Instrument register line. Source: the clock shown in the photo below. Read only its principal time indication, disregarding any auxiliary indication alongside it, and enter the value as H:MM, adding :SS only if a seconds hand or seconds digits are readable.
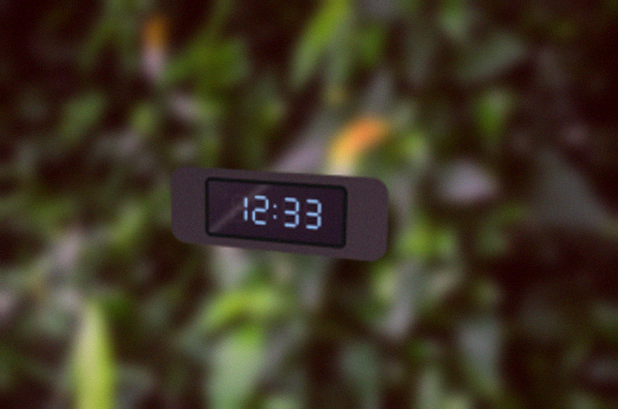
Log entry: 12:33
